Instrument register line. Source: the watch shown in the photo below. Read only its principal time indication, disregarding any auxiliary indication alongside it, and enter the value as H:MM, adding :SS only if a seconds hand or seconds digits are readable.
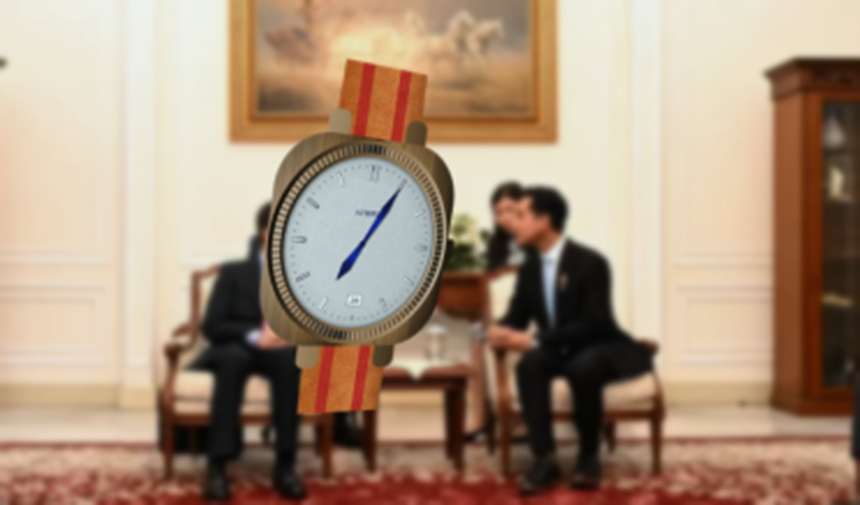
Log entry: 7:05
